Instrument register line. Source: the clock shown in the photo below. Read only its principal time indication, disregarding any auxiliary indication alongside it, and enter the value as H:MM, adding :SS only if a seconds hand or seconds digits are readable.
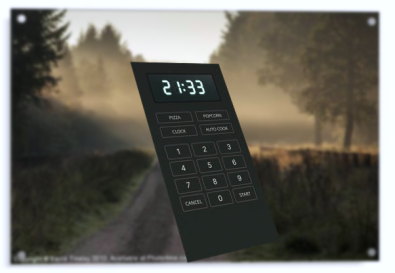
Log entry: 21:33
